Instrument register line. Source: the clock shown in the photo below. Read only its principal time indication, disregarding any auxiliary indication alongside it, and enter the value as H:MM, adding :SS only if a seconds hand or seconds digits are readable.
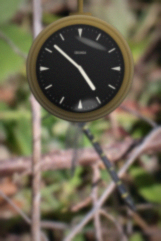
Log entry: 4:52
